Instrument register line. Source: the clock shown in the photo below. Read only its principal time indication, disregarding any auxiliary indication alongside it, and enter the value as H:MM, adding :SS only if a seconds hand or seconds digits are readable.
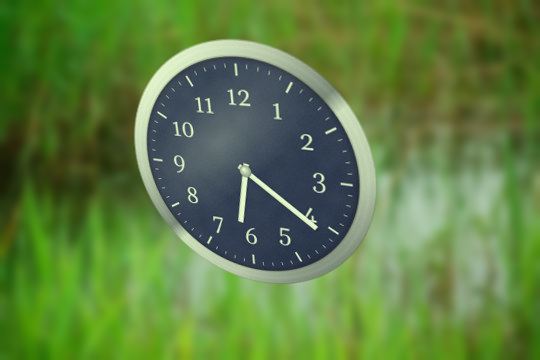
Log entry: 6:21
